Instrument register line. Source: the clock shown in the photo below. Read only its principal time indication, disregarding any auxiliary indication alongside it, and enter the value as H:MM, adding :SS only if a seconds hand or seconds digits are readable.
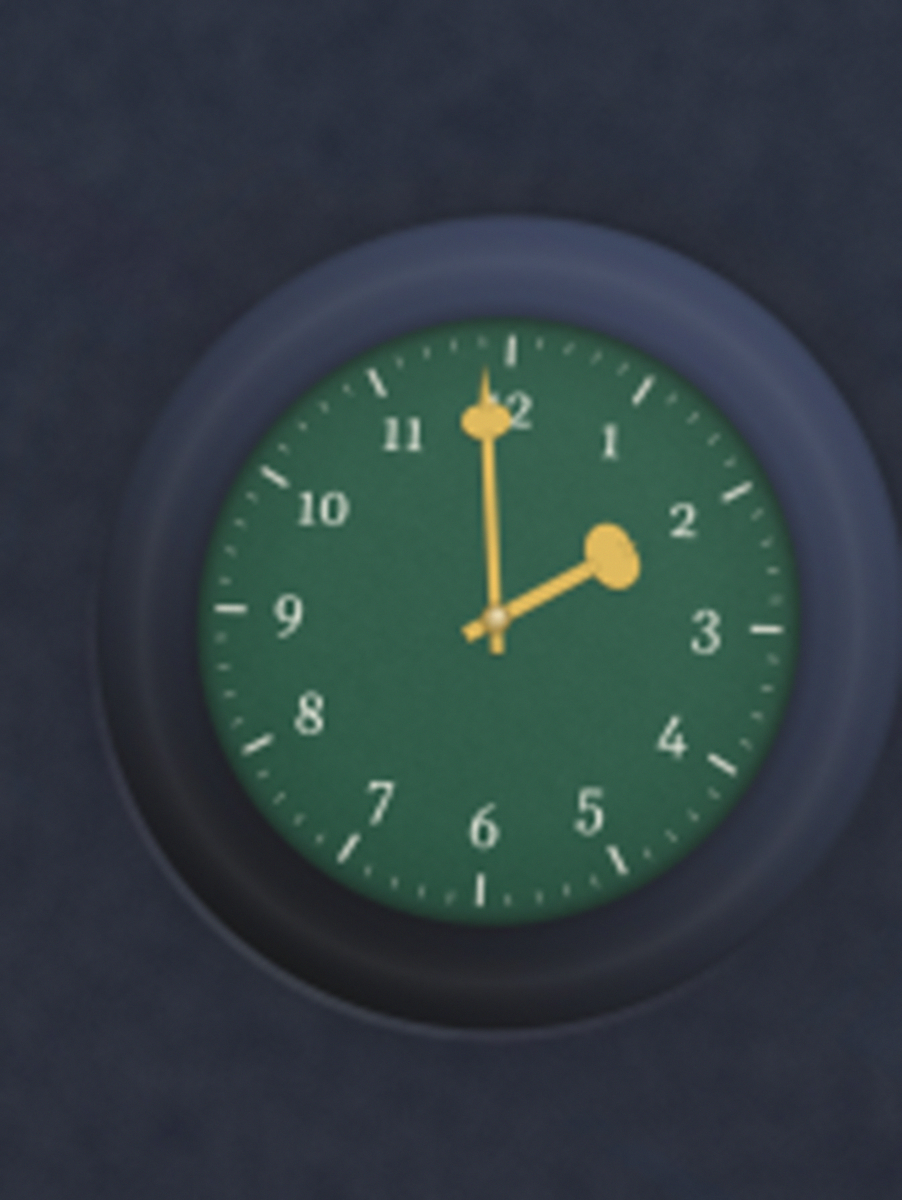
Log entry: 1:59
